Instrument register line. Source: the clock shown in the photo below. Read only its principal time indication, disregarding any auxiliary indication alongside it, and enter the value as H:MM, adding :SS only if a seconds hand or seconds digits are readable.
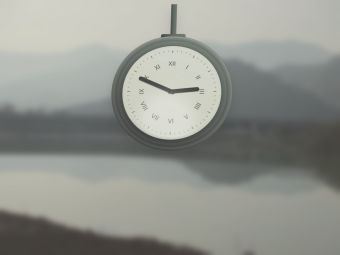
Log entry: 2:49
